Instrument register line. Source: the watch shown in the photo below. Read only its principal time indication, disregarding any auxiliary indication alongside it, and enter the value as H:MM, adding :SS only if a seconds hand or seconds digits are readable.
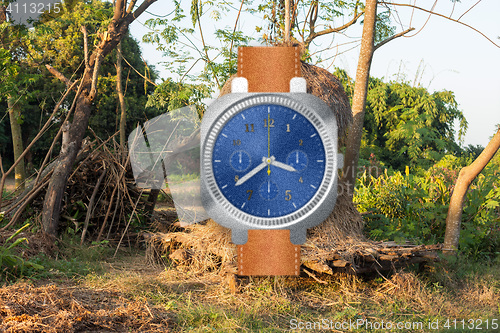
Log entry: 3:39
